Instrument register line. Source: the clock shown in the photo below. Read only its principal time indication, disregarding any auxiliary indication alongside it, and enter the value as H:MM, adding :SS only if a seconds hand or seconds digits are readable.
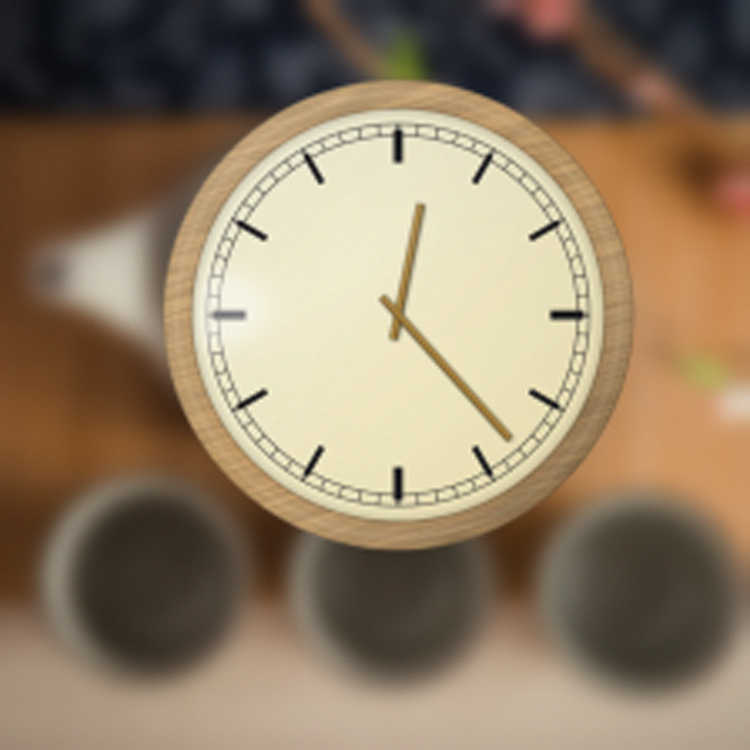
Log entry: 12:23
